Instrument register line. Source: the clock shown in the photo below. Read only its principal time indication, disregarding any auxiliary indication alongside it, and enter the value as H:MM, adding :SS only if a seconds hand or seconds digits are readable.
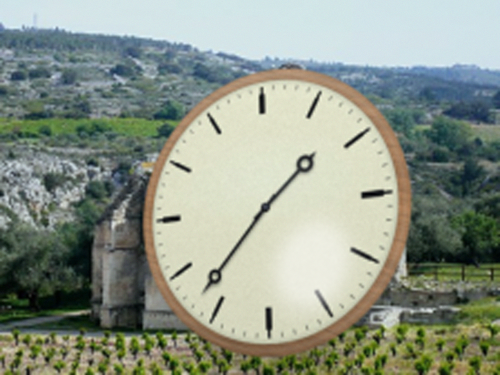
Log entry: 1:37
